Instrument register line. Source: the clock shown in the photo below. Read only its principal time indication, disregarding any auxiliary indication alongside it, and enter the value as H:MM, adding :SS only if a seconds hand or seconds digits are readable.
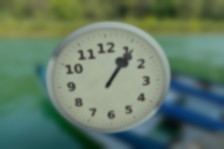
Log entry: 1:06
